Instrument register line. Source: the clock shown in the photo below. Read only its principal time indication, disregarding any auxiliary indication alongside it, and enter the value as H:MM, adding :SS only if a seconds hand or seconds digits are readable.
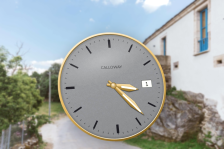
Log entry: 3:23
